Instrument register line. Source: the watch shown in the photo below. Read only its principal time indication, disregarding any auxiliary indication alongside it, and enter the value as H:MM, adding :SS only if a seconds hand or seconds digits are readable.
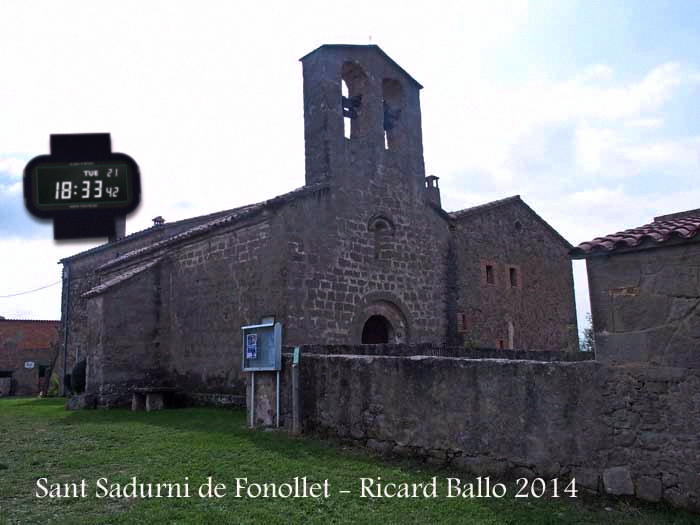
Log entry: 18:33
